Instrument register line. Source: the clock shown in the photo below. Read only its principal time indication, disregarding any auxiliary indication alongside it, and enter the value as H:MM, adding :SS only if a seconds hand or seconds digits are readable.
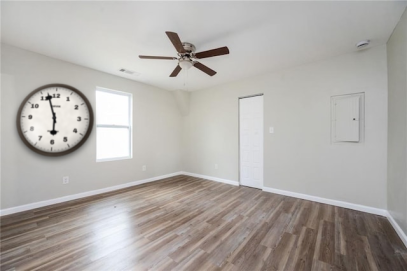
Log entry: 5:57
